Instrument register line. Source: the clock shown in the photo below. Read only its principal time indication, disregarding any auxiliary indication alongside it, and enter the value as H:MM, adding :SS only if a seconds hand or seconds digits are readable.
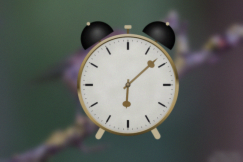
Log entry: 6:08
